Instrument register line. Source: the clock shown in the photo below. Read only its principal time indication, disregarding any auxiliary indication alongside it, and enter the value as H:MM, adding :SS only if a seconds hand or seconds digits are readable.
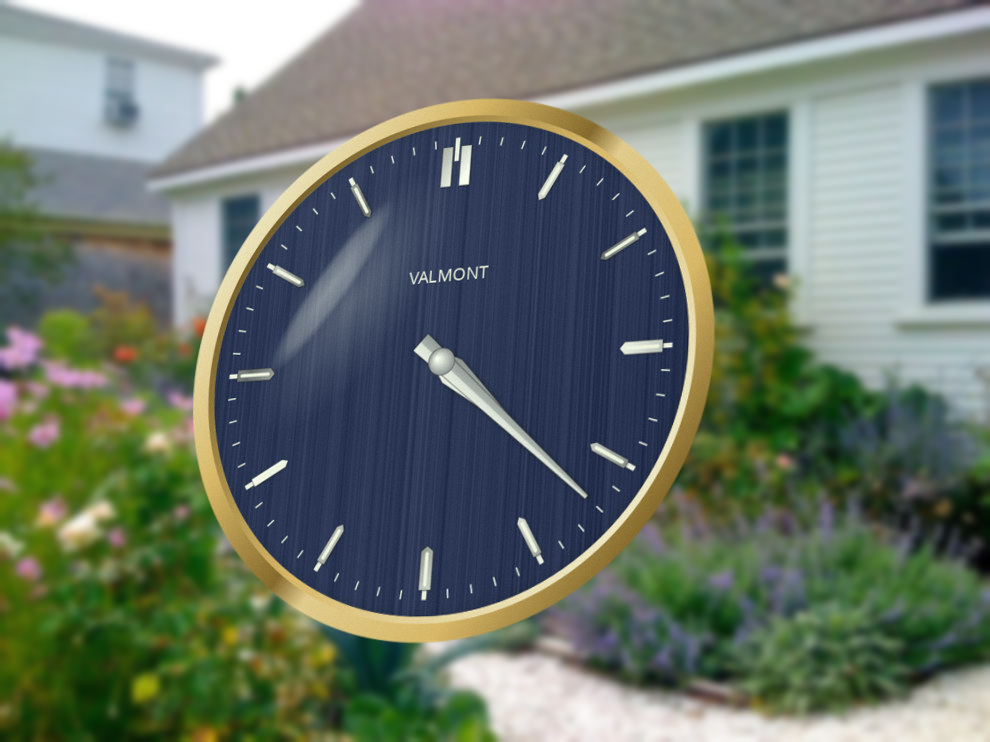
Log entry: 4:22
